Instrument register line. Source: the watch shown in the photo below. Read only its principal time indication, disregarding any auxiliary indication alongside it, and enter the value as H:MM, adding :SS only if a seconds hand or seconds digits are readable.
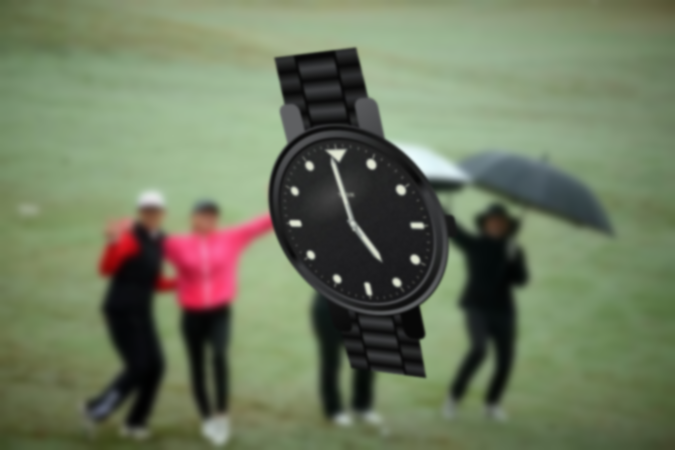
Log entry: 4:59
